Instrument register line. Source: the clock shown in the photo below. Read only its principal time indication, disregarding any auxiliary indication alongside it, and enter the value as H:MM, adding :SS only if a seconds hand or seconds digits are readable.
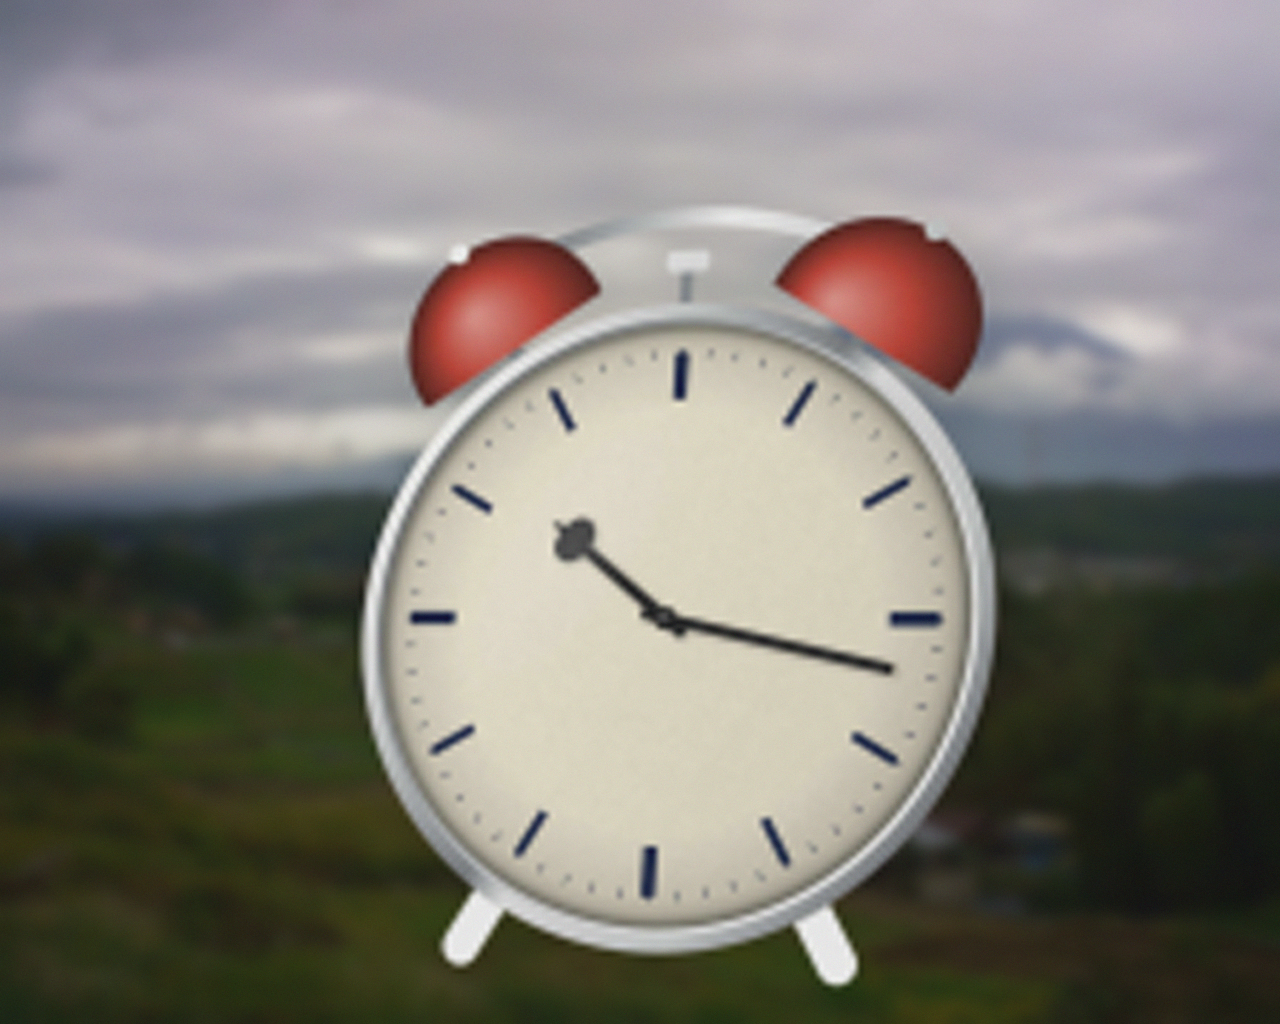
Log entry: 10:17
